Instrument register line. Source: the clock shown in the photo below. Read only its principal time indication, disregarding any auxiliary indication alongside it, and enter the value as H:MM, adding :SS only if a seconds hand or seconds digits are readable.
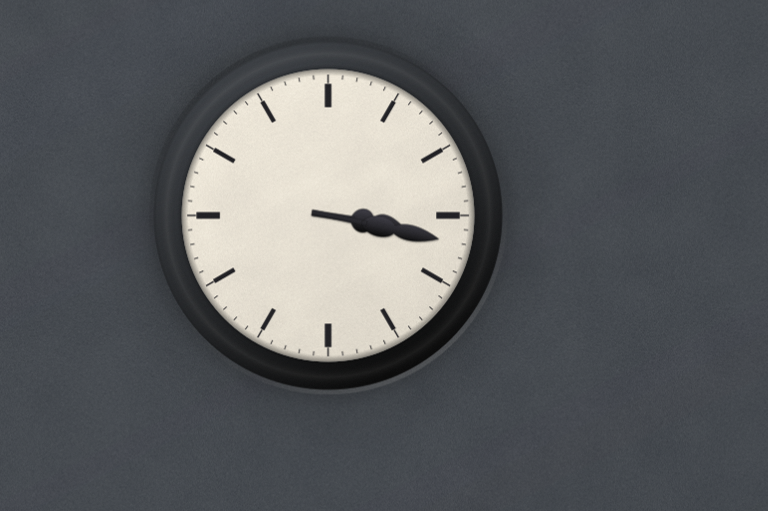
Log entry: 3:17
